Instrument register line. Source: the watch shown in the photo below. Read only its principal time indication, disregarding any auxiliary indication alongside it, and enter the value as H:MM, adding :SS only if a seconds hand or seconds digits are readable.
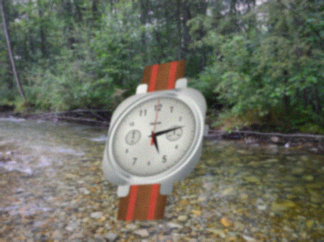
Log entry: 5:13
